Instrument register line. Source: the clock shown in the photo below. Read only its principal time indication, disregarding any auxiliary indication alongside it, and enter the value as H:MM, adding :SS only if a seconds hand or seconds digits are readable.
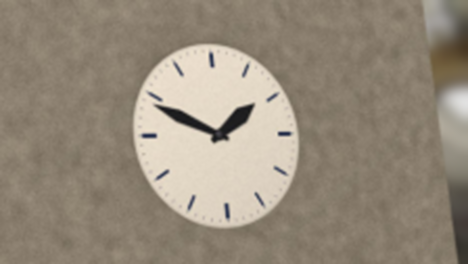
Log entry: 1:49
